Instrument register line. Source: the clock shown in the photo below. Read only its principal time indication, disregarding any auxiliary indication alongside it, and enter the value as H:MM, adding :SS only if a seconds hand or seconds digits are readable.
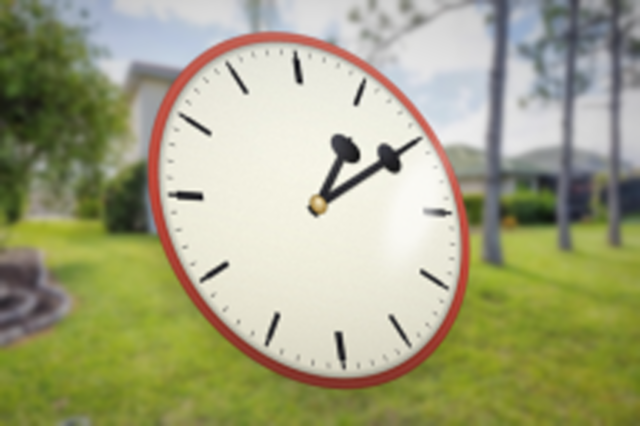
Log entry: 1:10
